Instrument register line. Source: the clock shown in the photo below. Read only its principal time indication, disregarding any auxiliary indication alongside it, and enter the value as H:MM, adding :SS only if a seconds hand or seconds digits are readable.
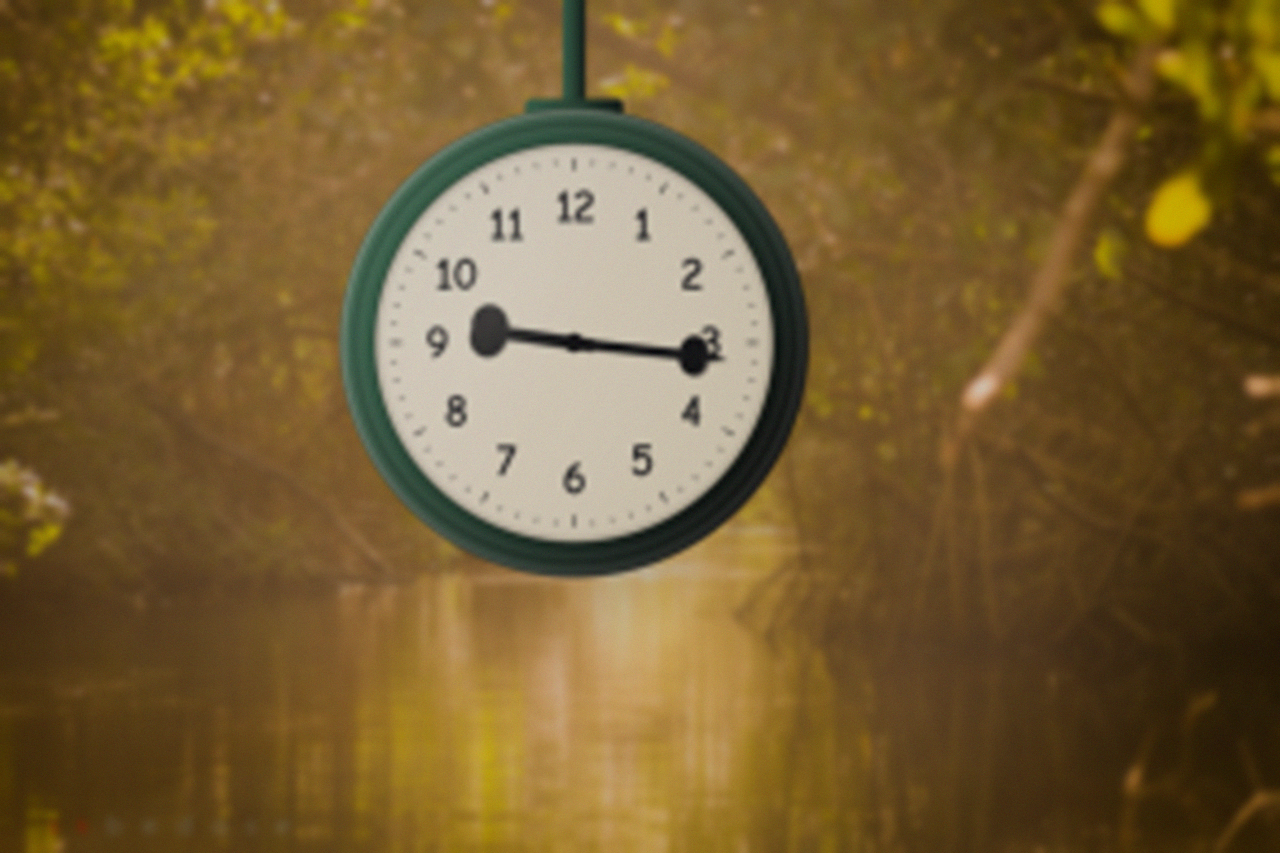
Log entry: 9:16
